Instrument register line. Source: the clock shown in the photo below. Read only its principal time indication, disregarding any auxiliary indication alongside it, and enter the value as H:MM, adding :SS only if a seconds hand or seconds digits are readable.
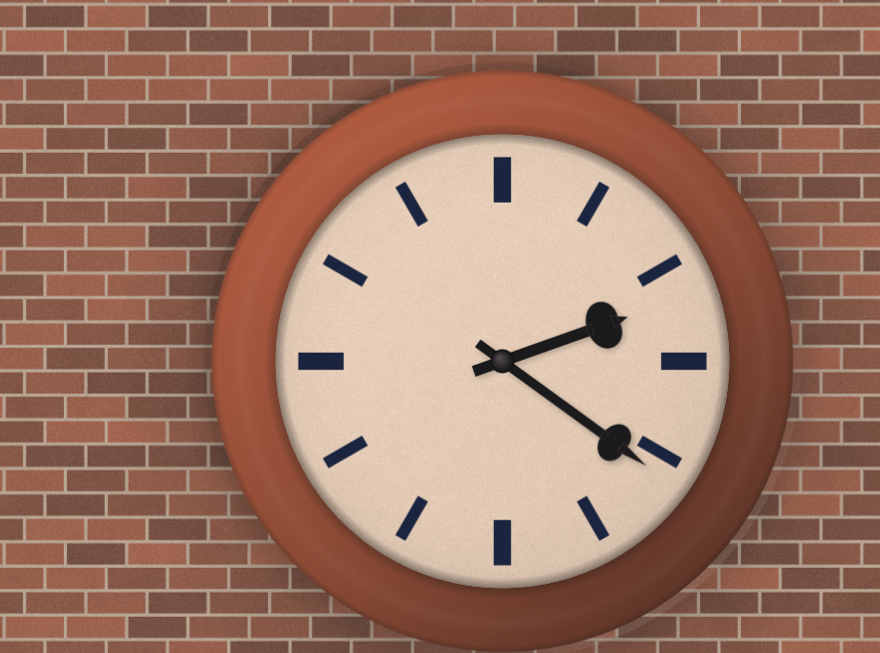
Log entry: 2:21
